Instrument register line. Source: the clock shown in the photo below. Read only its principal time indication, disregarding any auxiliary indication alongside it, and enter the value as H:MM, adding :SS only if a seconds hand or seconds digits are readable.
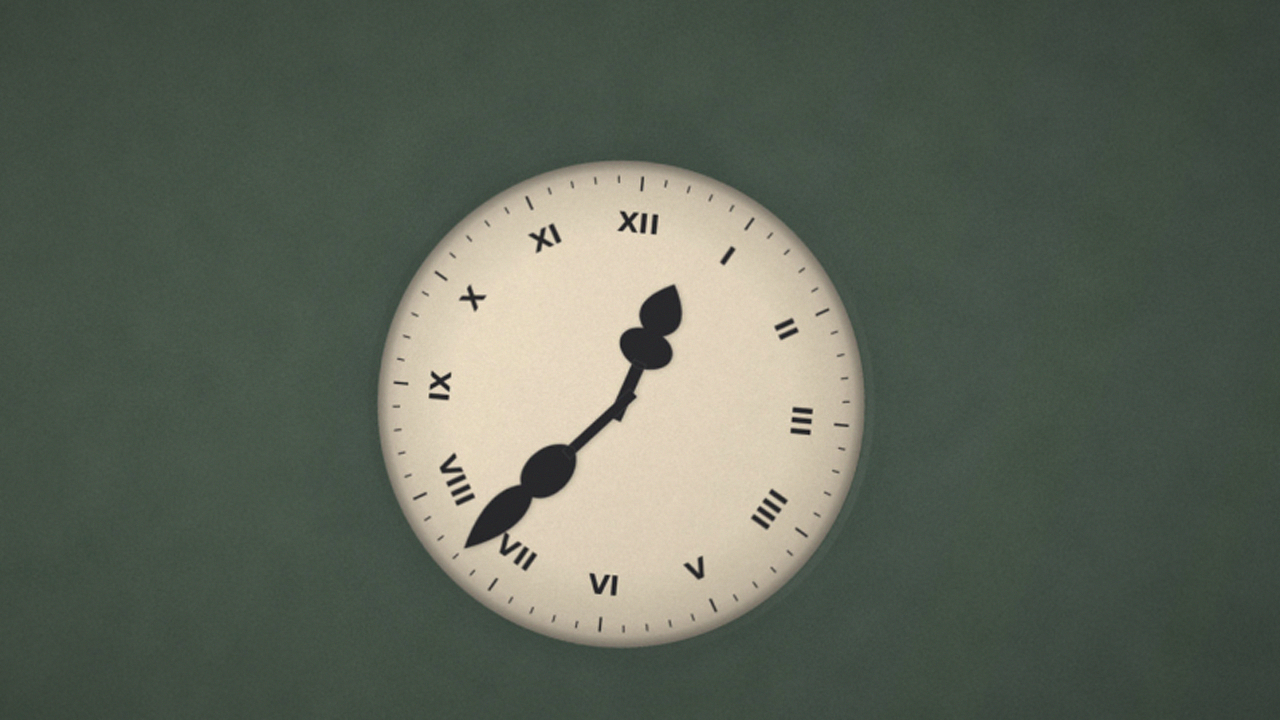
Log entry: 12:37
